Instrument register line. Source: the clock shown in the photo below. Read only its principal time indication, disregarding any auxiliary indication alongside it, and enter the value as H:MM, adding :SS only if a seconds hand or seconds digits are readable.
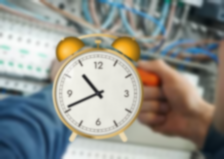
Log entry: 10:41
